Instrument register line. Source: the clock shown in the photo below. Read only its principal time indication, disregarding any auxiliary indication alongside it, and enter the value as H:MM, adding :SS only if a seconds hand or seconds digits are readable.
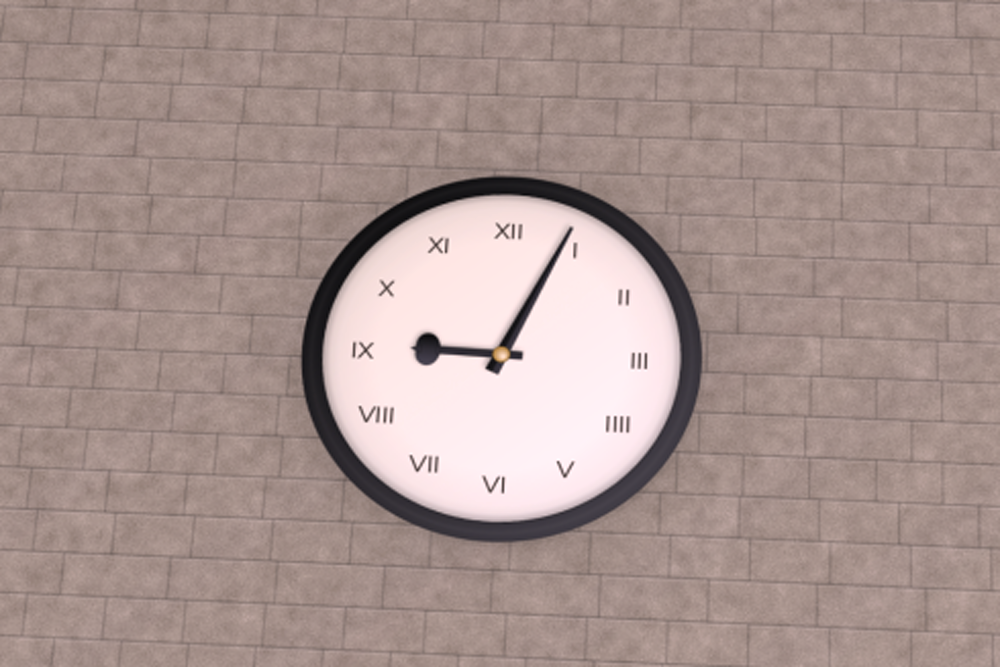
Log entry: 9:04
